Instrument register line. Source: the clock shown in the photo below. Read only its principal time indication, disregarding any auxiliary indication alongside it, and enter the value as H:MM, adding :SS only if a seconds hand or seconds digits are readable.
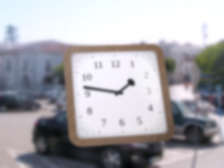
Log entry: 1:47
